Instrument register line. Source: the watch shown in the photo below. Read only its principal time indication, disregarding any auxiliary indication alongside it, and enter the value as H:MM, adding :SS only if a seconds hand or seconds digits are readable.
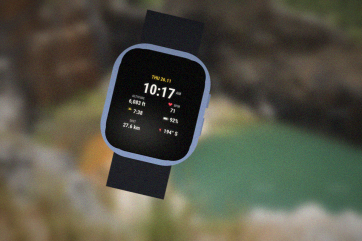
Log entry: 10:17
